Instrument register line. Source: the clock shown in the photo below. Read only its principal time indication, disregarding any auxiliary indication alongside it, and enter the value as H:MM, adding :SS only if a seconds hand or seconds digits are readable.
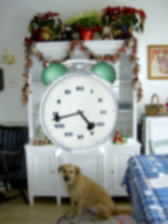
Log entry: 4:43
